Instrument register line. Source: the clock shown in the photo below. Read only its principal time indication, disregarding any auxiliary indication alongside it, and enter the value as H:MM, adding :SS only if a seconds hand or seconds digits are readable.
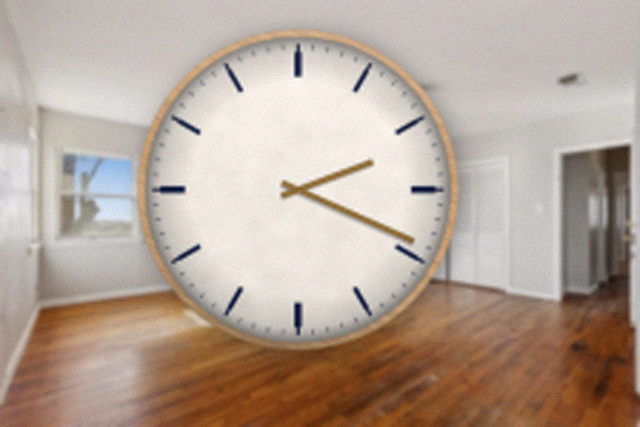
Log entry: 2:19
